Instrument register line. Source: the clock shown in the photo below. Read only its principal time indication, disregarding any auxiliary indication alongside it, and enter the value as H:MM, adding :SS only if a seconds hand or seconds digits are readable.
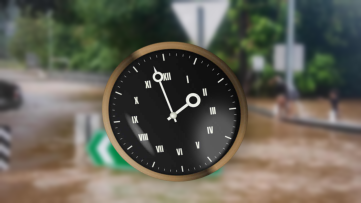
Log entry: 1:58
